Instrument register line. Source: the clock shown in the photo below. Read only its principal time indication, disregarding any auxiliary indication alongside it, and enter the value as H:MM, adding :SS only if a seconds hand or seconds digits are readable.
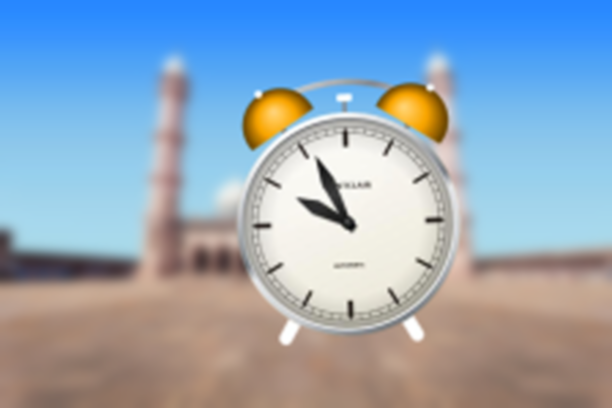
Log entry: 9:56
